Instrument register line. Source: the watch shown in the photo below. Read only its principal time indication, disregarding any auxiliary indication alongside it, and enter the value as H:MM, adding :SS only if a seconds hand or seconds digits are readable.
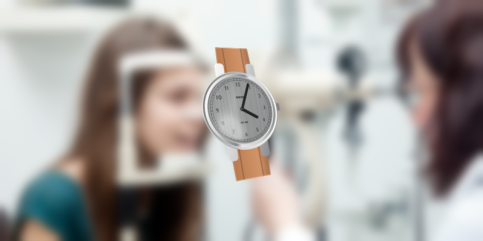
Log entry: 4:04
